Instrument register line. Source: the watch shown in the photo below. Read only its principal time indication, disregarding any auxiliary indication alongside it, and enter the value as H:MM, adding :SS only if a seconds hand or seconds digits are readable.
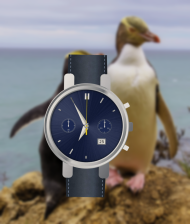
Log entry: 6:55
